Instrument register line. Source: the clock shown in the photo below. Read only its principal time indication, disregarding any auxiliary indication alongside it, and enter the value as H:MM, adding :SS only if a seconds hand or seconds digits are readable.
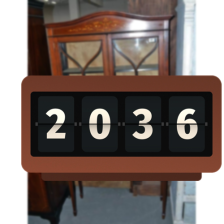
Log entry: 20:36
